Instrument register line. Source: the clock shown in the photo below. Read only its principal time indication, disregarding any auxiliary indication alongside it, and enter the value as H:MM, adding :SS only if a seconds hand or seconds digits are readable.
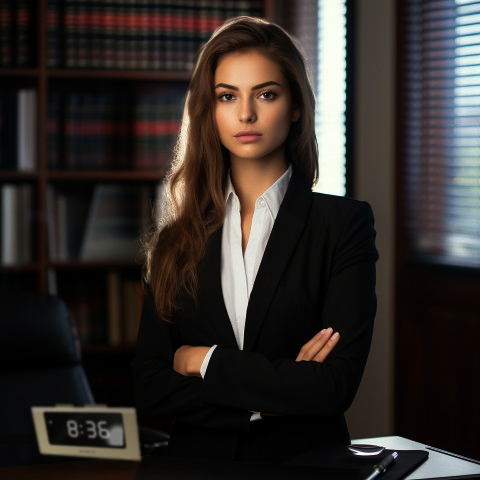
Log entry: 8:36
